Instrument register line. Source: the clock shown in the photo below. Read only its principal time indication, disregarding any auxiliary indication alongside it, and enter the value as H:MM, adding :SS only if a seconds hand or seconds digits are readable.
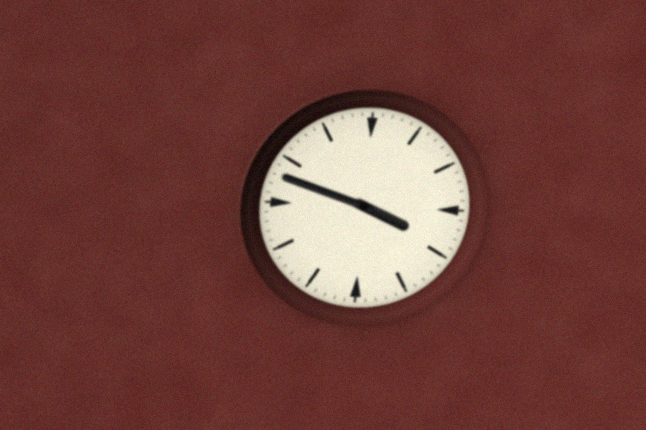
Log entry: 3:48
